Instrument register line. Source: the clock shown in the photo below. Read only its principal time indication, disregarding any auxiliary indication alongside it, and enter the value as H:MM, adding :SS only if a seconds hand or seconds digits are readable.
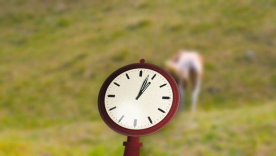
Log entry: 1:03
